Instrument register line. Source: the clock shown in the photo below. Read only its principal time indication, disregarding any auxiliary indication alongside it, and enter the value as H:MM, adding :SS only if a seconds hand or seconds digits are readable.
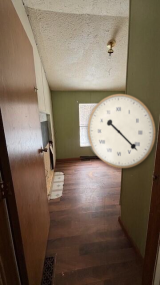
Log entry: 10:22
